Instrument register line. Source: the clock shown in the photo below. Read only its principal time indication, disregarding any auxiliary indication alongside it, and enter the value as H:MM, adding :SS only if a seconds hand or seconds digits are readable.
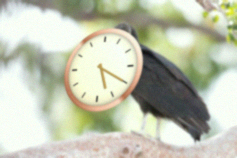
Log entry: 5:20
